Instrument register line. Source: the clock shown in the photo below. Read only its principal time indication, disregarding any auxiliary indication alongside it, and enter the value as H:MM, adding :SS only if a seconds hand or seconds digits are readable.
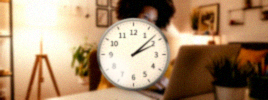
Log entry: 2:08
